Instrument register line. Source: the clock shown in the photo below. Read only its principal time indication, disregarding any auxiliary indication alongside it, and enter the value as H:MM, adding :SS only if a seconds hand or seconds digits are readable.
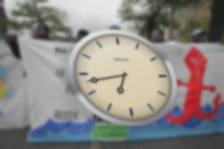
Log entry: 6:43
